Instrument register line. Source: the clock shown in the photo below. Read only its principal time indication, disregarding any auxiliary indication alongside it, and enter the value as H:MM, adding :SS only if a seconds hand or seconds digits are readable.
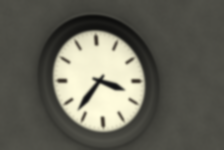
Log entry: 3:37
